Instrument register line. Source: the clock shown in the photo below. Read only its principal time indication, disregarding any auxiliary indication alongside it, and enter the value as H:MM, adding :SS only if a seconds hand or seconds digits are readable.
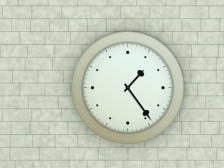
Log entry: 1:24
